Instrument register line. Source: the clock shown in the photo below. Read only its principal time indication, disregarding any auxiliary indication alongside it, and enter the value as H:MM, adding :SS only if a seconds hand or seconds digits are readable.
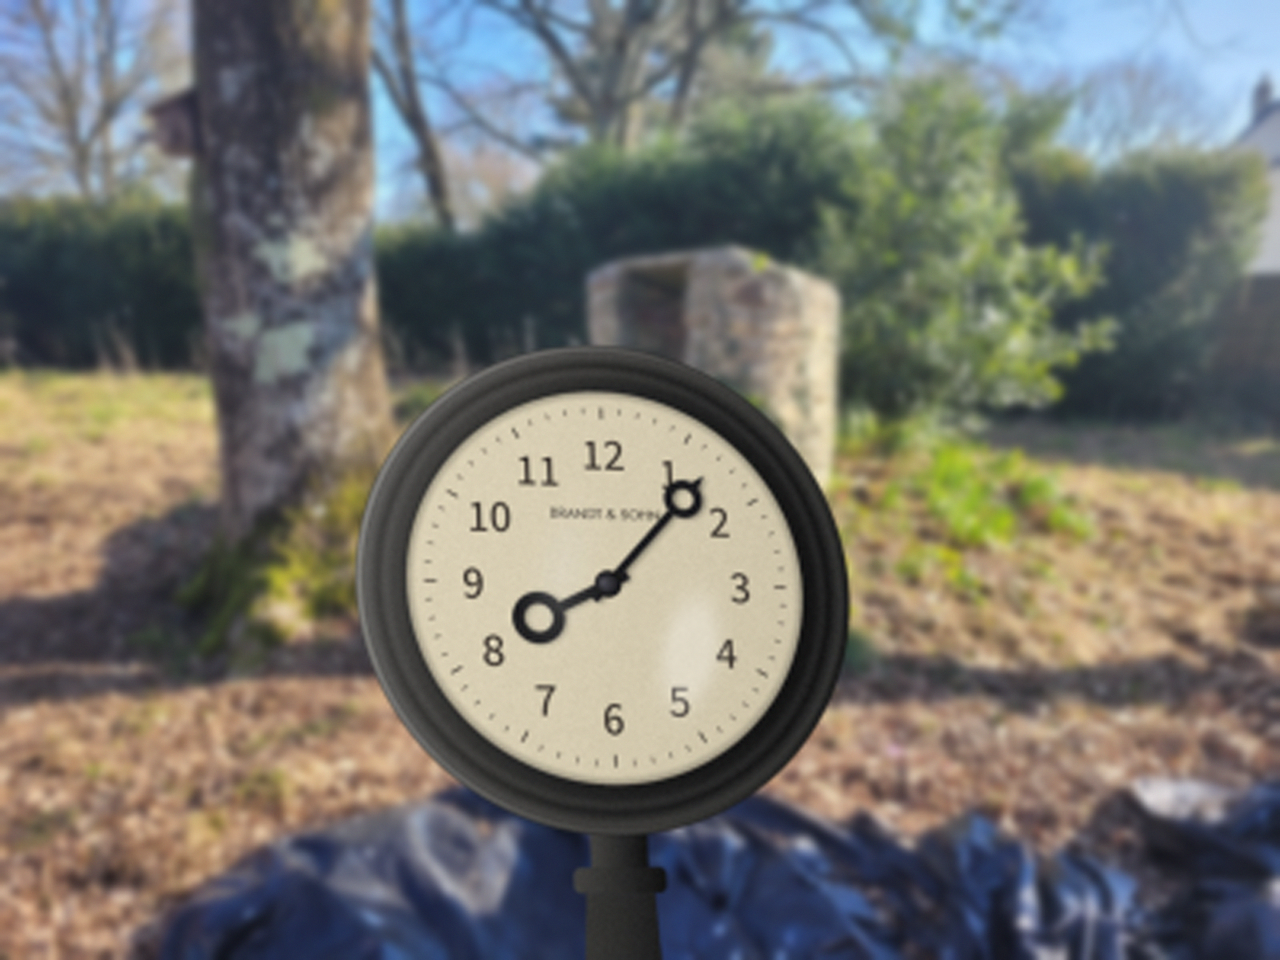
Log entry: 8:07
